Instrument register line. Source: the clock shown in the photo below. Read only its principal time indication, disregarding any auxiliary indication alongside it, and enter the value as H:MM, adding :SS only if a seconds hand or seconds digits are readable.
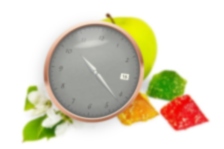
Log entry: 10:22
